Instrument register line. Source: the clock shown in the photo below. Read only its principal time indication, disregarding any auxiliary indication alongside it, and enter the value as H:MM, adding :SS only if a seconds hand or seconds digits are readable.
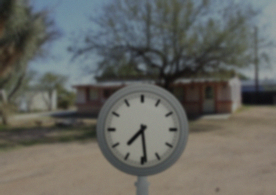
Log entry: 7:29
